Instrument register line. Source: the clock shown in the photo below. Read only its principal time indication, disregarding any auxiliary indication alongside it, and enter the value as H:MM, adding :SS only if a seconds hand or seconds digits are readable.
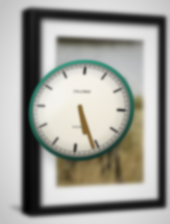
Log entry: 5:26
